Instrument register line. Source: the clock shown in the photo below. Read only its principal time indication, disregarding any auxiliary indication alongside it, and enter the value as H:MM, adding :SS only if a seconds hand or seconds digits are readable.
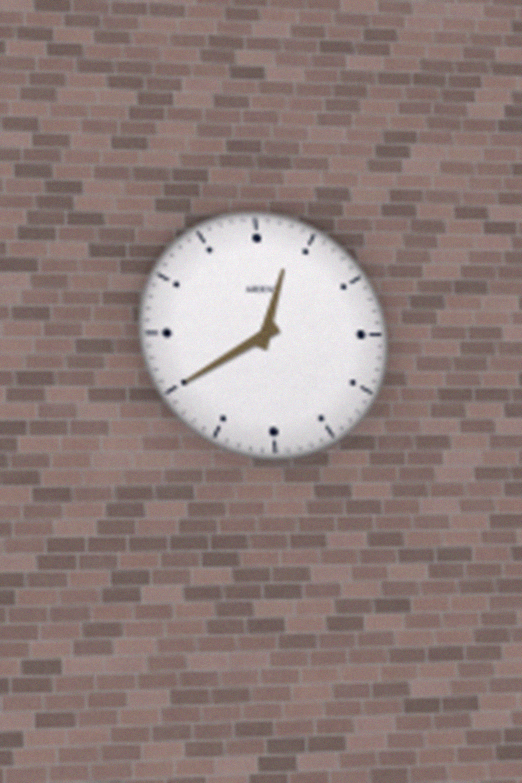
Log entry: 12:40
